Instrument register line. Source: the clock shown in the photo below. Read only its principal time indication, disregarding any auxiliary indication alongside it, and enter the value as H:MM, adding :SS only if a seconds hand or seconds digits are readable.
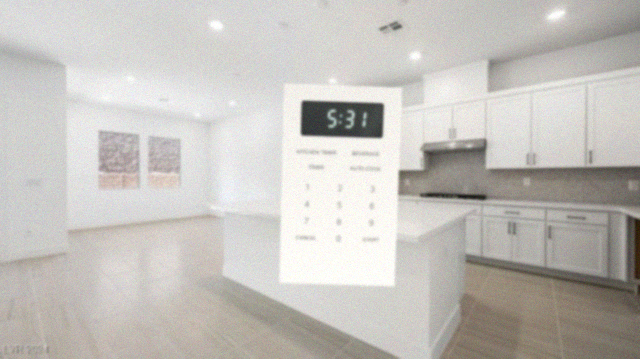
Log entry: 5:31
